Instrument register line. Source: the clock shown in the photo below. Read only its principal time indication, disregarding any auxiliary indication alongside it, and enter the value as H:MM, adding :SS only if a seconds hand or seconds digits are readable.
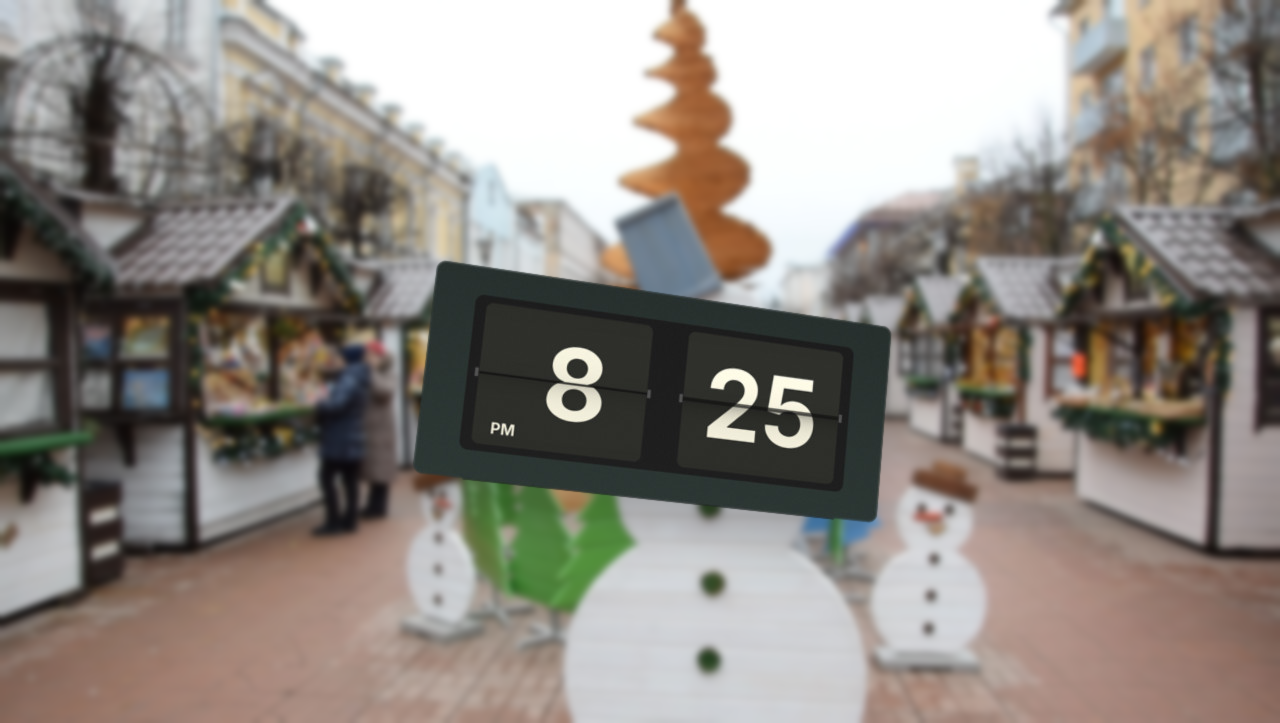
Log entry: 8:25
